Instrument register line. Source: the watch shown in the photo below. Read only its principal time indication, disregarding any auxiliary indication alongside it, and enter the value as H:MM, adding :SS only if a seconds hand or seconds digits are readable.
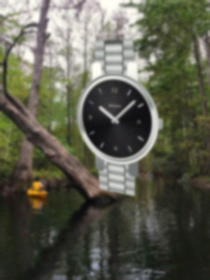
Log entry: 10:08
